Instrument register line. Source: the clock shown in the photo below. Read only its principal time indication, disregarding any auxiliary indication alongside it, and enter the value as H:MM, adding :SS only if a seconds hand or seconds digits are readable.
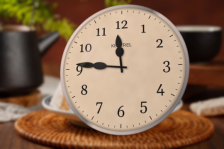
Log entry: 11:46
